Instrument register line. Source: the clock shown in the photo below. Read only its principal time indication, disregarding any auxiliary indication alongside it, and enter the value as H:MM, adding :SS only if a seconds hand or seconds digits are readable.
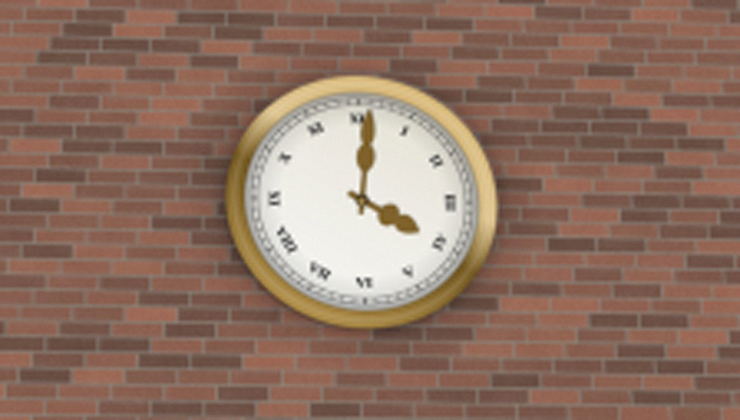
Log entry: 4:01
